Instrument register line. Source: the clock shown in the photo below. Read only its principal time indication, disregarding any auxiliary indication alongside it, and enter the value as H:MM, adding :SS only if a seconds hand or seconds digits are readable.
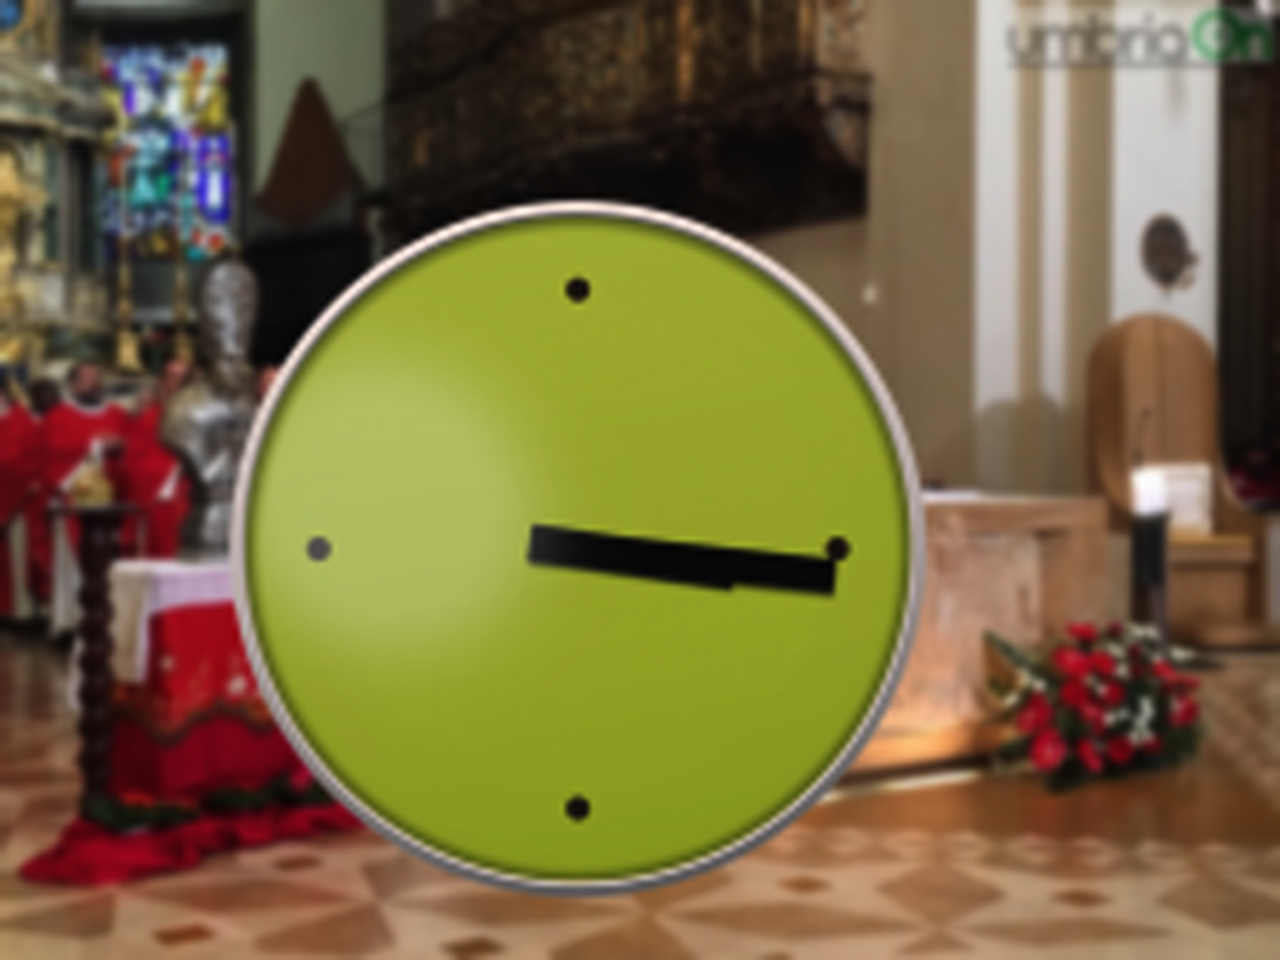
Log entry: 3:16
